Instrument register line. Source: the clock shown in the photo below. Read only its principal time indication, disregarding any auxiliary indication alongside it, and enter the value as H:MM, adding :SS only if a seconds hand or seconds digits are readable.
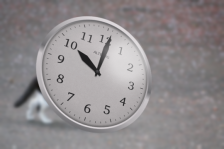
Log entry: 10:01
